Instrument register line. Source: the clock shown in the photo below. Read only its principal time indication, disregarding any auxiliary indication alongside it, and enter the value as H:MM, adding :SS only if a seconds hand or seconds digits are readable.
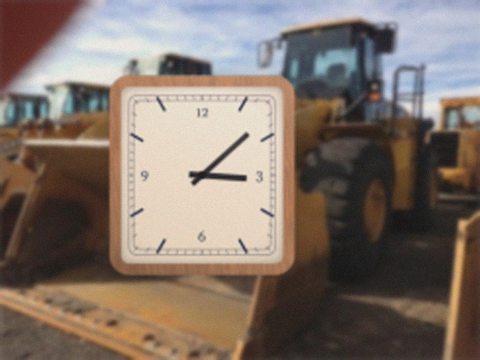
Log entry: 3:08
